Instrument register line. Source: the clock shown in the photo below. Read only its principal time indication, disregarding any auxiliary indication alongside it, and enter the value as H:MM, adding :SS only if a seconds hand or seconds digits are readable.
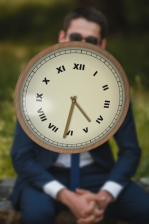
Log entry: 4:31
